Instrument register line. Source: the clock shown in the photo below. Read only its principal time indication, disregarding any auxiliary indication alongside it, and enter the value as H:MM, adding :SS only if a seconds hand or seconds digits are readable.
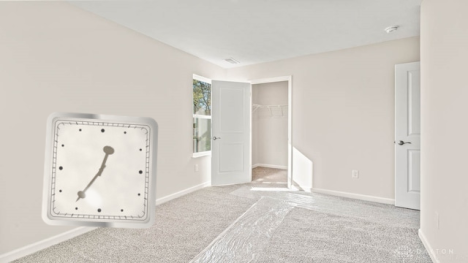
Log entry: 12:36
